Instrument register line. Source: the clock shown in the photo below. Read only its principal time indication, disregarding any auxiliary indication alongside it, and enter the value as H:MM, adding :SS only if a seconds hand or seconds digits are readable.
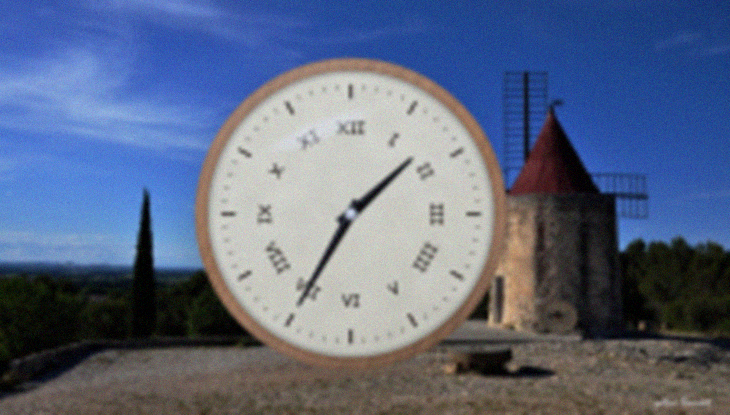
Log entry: 1:35
